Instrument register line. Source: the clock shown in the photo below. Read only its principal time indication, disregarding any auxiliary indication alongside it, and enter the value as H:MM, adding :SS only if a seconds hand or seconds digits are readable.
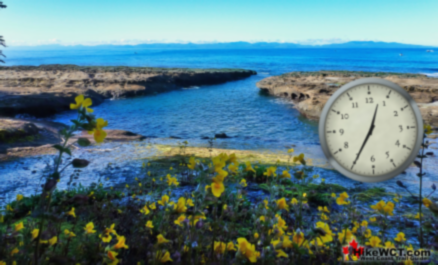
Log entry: 12:35
